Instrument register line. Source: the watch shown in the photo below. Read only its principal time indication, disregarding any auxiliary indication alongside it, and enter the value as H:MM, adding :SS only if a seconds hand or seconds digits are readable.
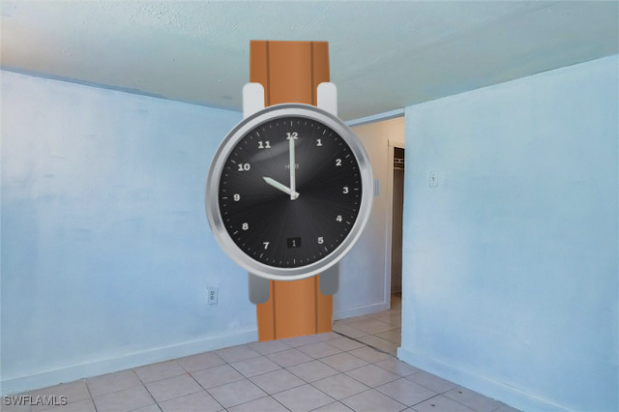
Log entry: 10:00
